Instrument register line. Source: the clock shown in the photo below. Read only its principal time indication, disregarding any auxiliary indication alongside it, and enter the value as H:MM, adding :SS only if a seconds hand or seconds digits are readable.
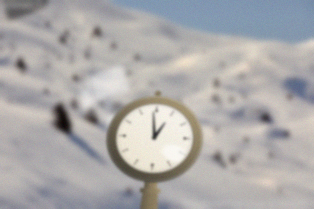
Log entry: 12:59
